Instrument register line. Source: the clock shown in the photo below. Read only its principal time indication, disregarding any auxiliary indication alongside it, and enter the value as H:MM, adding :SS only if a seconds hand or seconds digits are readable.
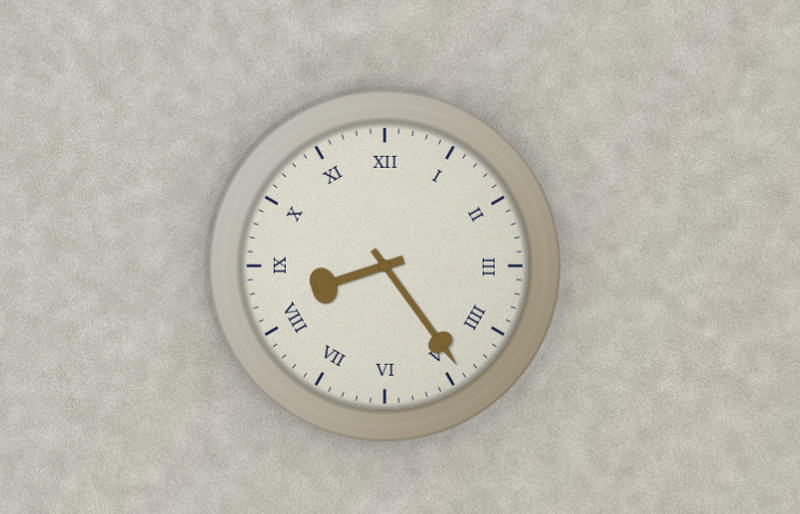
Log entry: 8:24
